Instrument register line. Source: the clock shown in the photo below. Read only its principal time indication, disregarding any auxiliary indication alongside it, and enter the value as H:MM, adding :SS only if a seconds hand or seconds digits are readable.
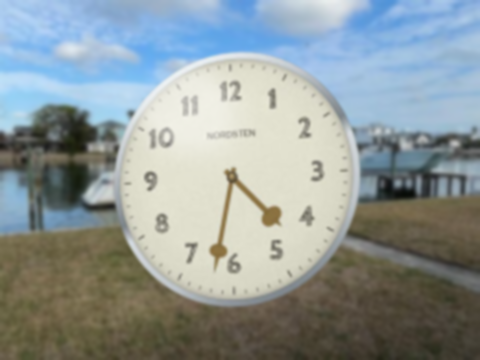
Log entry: 4:32
